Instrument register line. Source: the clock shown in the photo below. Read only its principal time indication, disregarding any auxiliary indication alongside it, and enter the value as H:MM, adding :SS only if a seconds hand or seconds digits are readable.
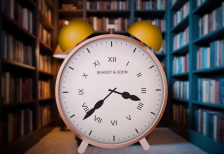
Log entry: 3:38
